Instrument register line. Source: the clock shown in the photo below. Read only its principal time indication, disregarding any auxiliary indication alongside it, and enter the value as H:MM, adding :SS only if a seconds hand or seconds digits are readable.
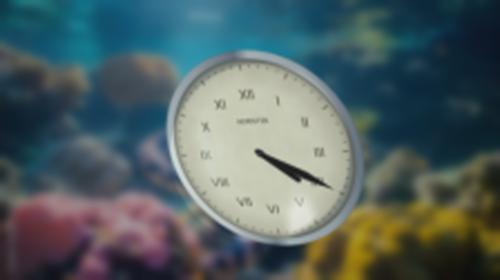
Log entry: 4:20
